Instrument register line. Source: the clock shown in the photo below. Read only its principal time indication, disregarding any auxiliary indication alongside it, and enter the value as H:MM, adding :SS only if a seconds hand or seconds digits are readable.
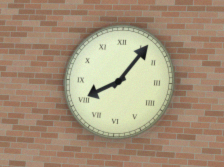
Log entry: 8:06
